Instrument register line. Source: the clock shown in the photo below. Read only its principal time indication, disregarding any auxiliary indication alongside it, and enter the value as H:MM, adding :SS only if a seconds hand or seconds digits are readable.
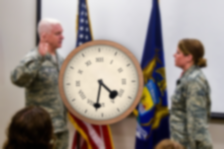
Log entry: 4:32
